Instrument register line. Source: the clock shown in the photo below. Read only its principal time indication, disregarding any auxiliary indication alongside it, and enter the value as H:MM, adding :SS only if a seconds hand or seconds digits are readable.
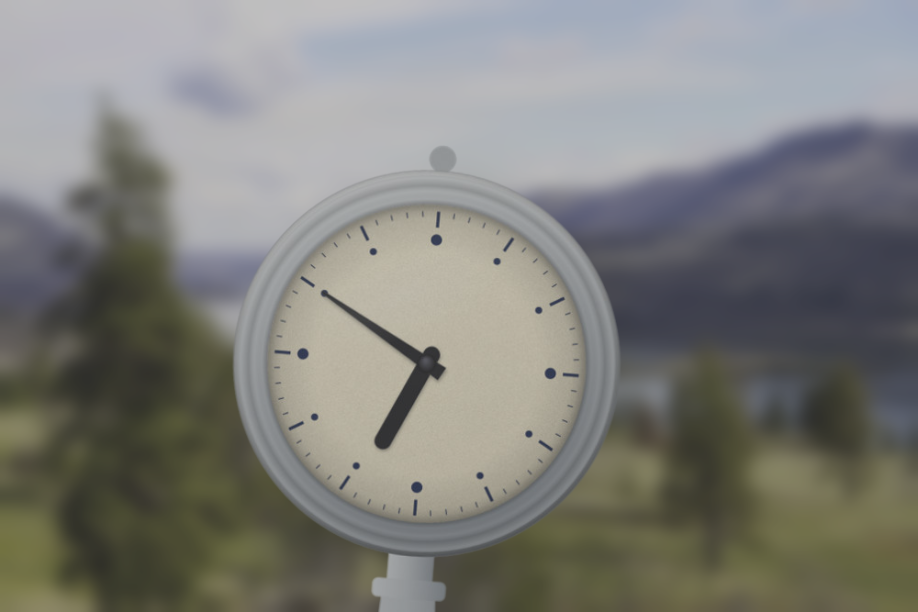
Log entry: 6:50
